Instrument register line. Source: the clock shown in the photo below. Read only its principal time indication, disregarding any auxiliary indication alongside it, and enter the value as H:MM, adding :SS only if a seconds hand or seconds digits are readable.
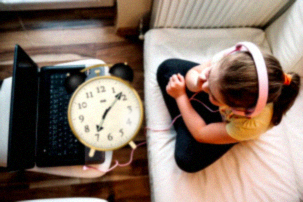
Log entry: 7:08
